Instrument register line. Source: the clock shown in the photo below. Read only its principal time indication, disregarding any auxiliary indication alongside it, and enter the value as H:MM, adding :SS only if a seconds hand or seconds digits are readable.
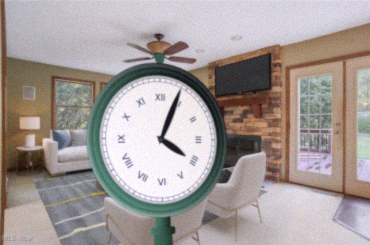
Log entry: 4:04
